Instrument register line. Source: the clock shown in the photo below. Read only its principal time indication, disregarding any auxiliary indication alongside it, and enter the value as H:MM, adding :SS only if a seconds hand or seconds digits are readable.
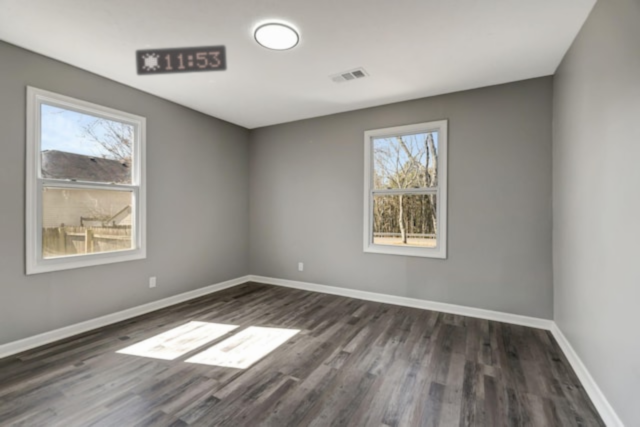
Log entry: 11:53
